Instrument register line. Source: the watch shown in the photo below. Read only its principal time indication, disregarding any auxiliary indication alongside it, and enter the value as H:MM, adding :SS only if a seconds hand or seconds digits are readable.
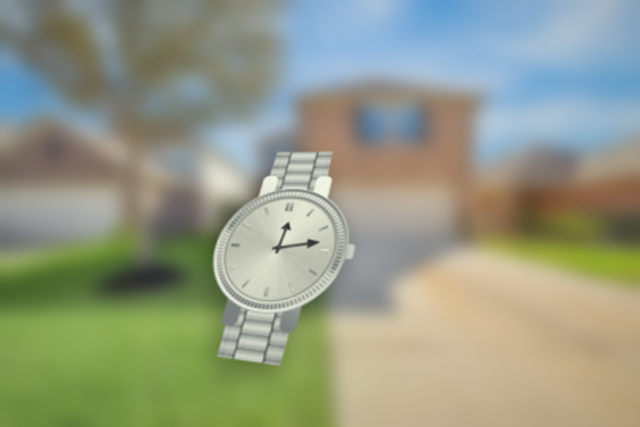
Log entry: 12:13
